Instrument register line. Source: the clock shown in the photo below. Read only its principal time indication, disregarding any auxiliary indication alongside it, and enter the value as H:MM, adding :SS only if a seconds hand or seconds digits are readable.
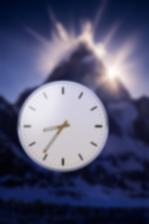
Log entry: 8:36
